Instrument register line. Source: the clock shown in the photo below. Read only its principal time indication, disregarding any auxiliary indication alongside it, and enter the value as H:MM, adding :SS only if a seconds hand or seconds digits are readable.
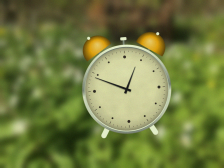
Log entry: 12:49
